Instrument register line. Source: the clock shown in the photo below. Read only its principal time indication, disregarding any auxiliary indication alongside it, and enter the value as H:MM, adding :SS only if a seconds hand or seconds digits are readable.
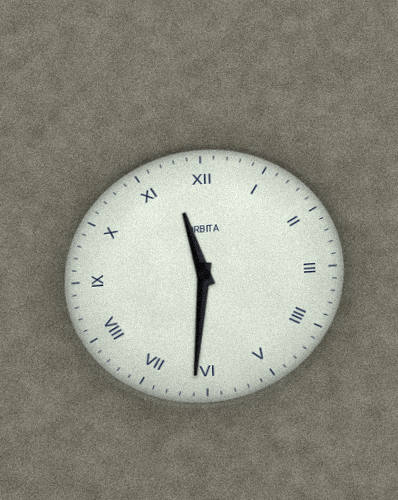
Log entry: 11:31
